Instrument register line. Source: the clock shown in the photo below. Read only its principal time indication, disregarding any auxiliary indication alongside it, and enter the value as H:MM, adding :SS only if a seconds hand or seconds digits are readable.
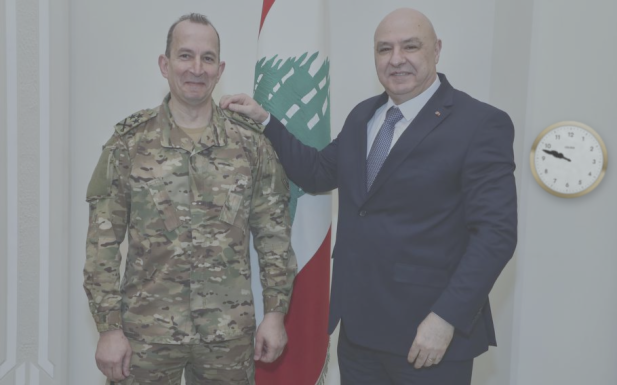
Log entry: 9:48
